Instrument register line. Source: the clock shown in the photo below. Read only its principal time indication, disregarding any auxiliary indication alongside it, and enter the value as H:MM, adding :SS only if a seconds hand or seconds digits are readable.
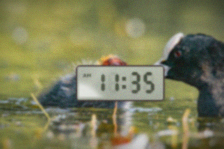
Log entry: 11:35
